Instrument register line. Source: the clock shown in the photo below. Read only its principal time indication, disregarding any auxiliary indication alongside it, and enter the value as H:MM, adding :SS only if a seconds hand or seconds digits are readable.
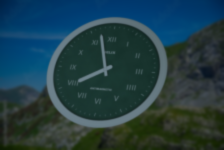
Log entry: 7:57
